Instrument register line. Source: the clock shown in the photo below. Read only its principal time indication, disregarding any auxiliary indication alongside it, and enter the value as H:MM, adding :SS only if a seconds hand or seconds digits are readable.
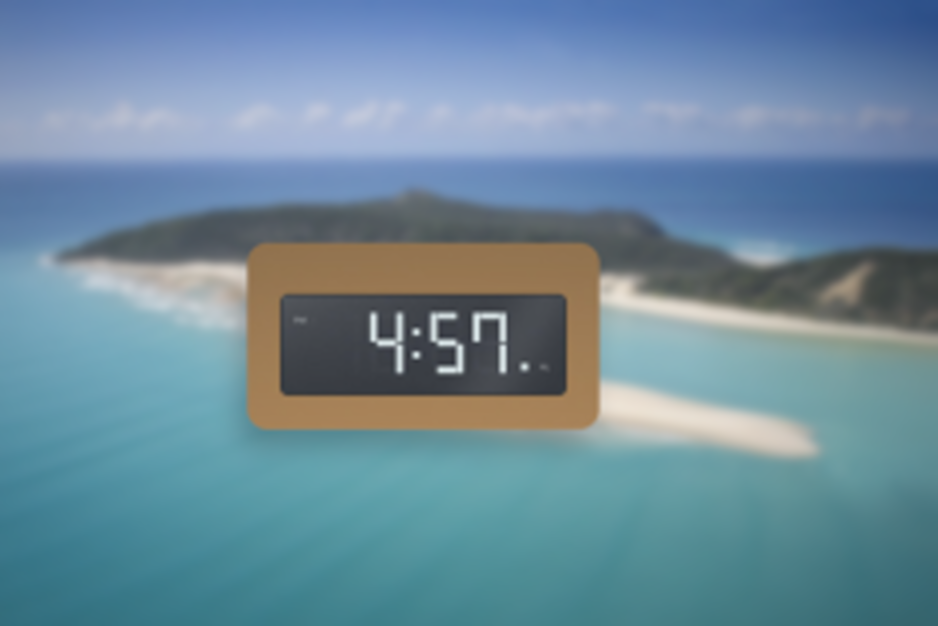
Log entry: 4:57
